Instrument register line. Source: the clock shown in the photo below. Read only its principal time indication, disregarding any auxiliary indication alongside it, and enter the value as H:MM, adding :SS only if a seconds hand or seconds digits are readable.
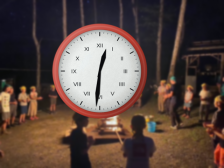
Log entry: 12:31
